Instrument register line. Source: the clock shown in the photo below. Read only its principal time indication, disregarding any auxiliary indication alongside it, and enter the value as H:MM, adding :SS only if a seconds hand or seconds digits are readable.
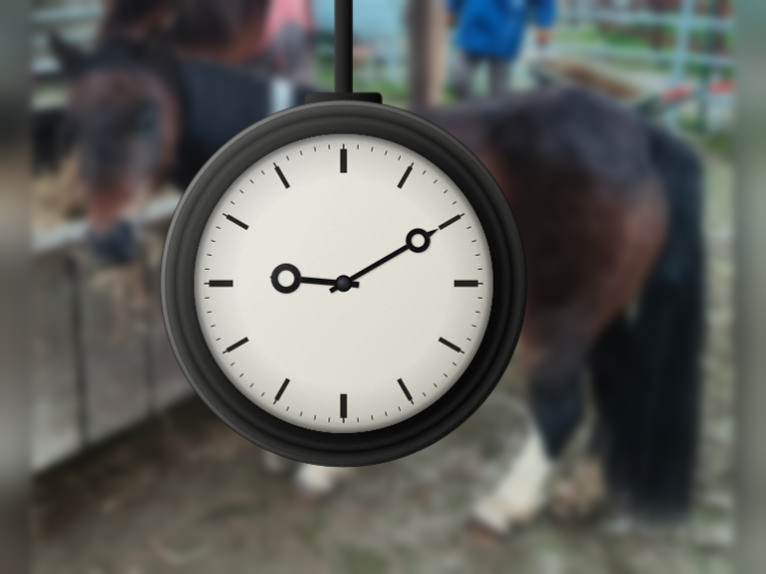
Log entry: 9:10
